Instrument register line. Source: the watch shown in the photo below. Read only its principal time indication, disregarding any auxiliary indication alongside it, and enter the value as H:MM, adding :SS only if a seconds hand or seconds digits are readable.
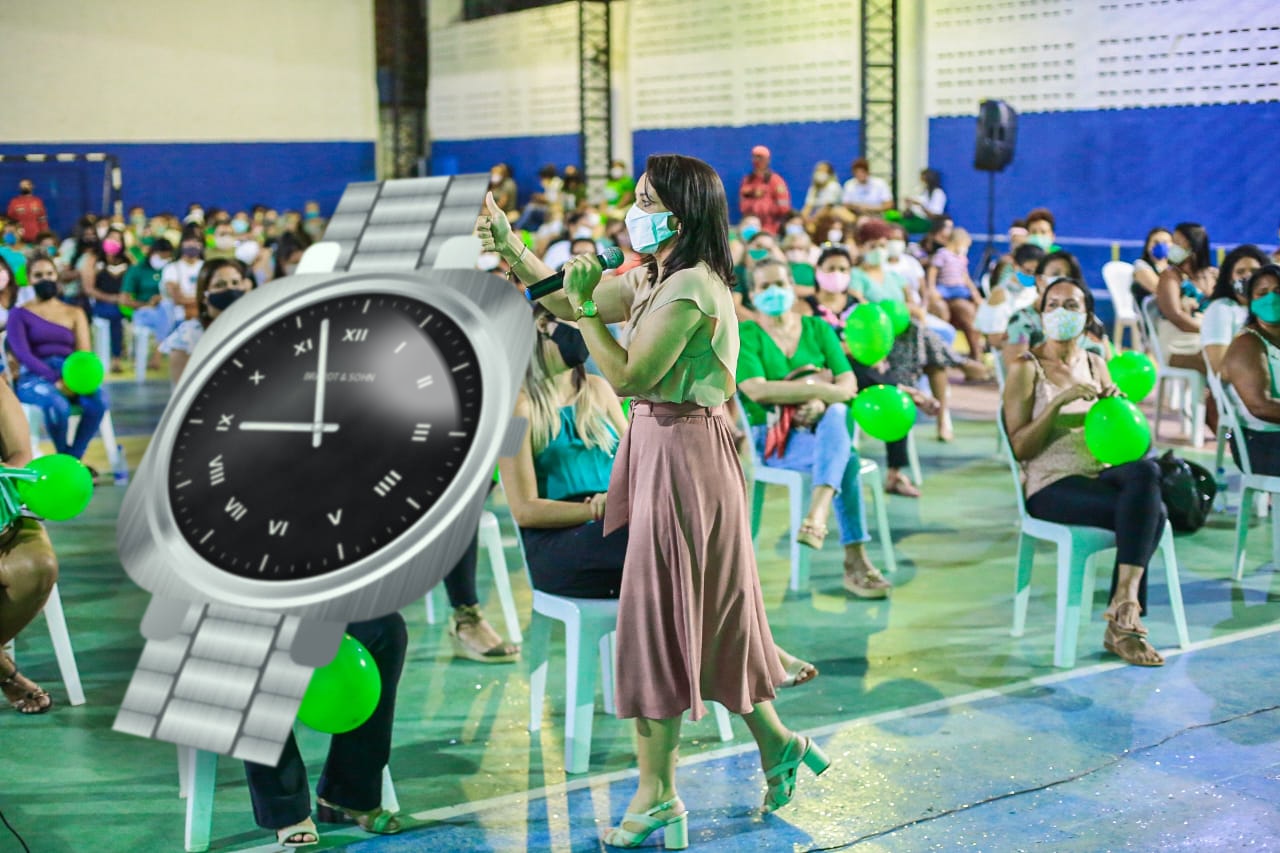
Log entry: 8:57
